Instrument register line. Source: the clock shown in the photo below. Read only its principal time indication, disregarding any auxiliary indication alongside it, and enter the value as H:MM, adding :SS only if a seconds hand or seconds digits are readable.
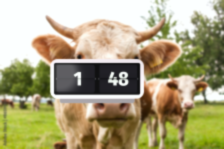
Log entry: 1:48
